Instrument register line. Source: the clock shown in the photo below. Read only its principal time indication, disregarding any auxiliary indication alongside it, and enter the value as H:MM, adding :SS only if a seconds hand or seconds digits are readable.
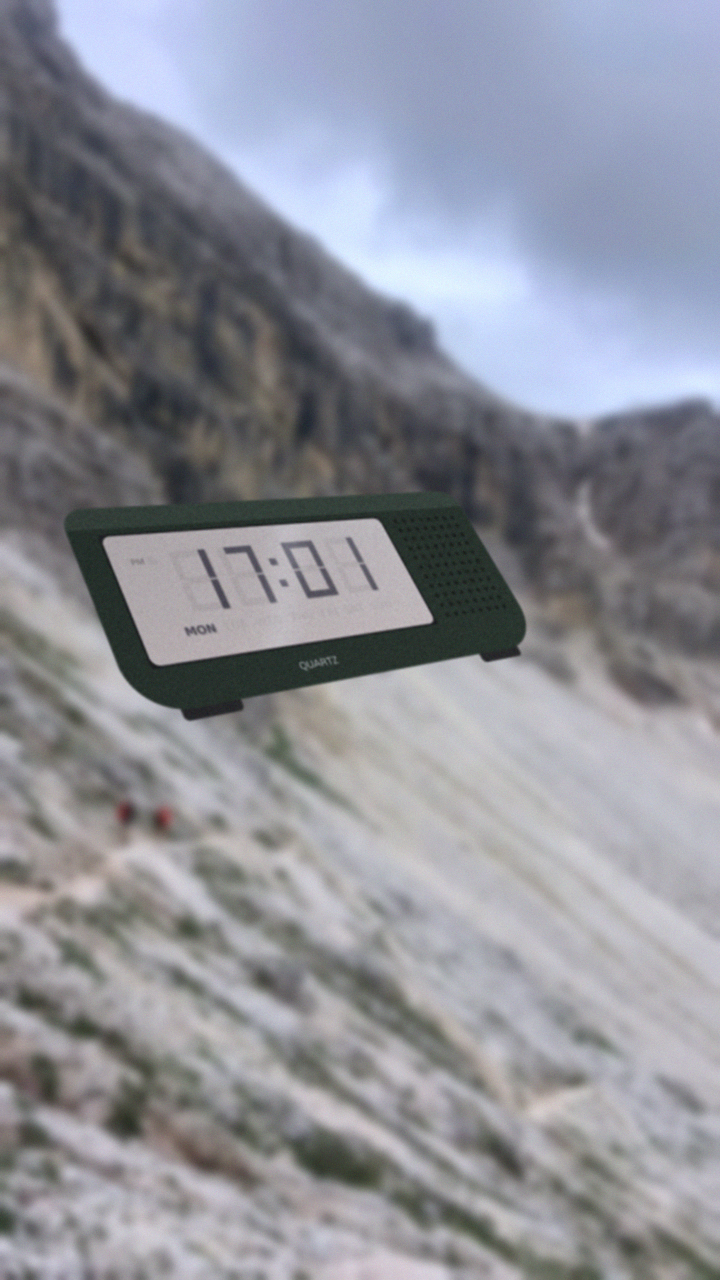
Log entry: 17:01
